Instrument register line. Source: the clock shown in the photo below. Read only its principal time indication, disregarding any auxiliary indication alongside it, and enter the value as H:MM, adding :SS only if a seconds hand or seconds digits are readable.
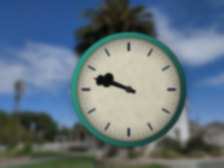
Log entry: 9:48
